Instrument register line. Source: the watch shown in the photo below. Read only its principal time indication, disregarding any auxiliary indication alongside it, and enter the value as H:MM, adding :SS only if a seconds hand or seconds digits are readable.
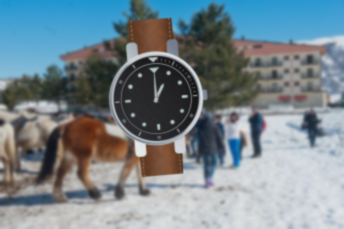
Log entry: 1:00
